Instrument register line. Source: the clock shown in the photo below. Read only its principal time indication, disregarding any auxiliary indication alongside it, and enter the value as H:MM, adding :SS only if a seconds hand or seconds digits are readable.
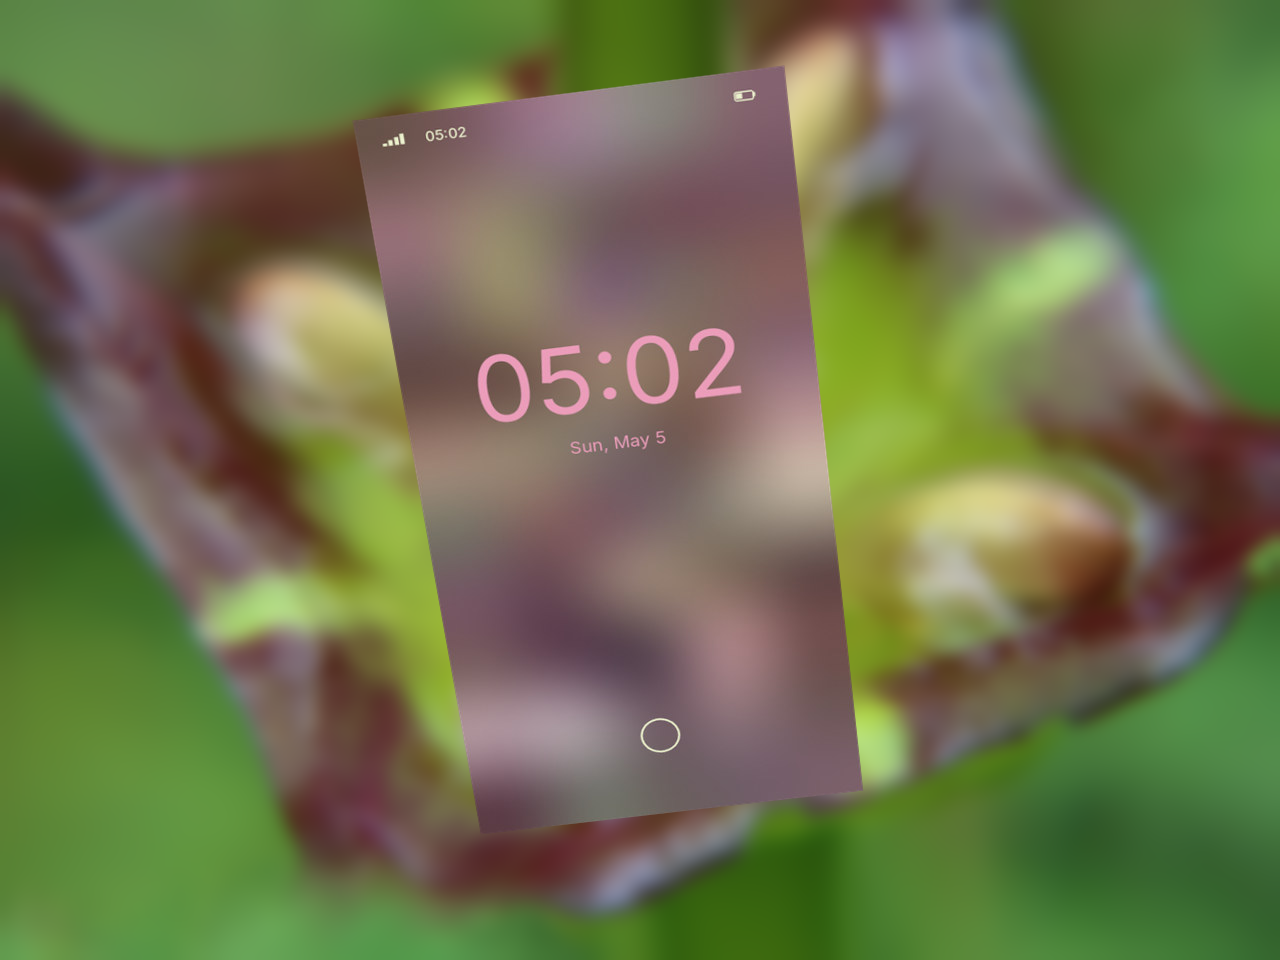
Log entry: 5:02
